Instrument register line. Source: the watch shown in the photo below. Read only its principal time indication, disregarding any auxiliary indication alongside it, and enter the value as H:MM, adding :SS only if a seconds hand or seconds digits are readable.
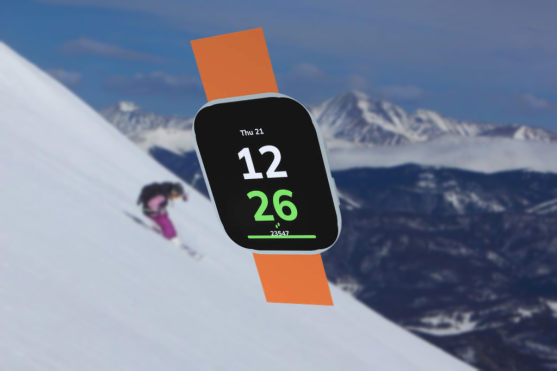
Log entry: 12:26
